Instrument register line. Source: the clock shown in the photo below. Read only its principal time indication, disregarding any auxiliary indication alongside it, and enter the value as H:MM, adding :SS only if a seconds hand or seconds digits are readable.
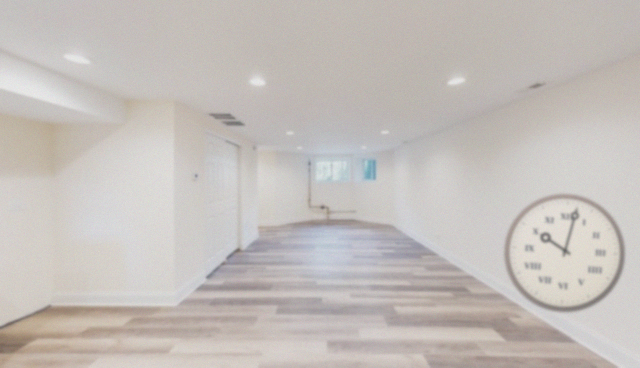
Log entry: 10:02
